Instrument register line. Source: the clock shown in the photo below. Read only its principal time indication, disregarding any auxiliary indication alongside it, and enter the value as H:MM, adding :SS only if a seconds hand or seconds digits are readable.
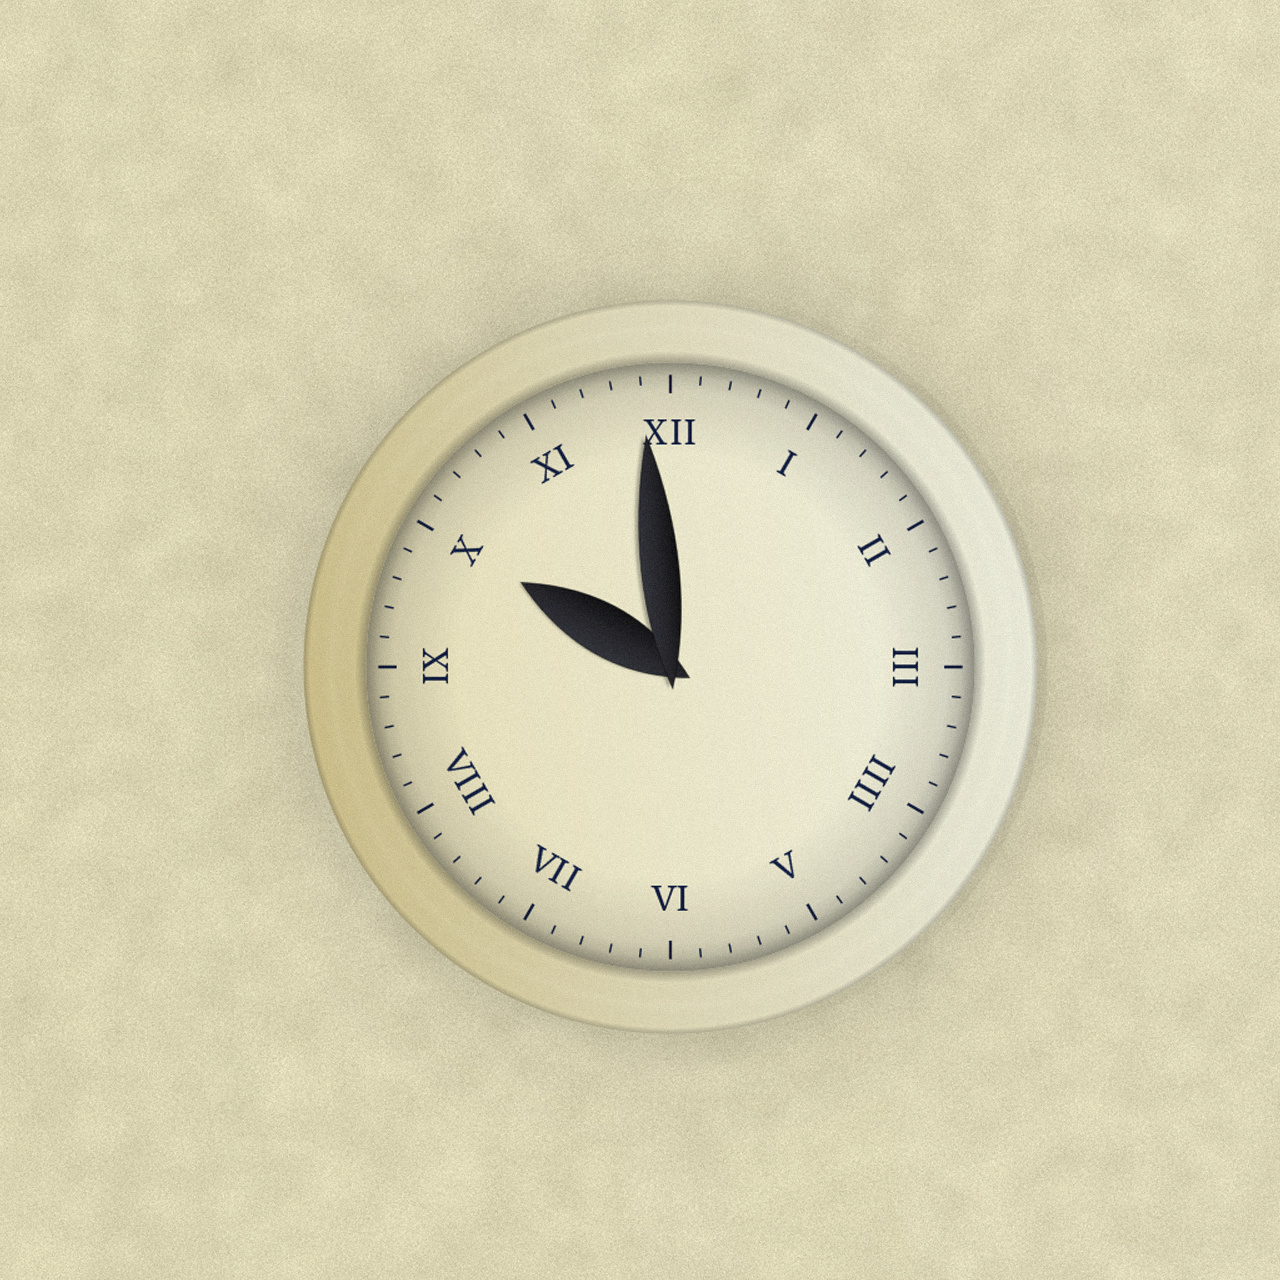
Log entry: 9:59
